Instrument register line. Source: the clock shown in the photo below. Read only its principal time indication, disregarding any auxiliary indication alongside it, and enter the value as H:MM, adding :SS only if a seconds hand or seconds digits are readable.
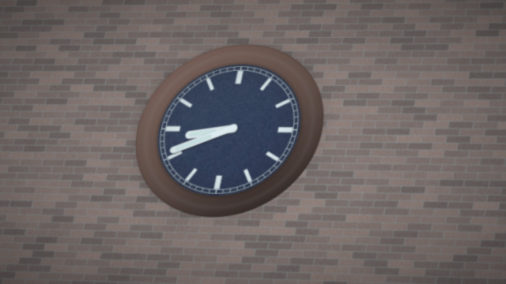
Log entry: 8:41
